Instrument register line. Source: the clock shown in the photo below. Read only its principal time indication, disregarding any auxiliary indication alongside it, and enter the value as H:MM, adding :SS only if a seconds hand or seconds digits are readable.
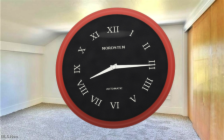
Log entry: 8:15
